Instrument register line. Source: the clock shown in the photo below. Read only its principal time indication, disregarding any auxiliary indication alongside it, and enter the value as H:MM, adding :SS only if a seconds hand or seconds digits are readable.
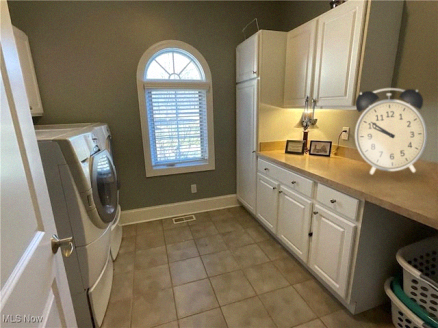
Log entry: 9:51
